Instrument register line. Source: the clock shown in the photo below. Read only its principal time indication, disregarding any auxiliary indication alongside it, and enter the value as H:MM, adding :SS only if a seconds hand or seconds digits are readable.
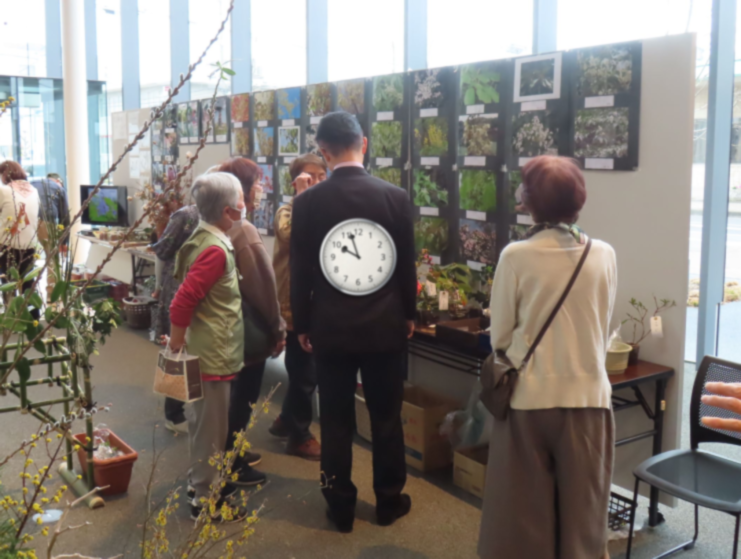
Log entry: 9:57
